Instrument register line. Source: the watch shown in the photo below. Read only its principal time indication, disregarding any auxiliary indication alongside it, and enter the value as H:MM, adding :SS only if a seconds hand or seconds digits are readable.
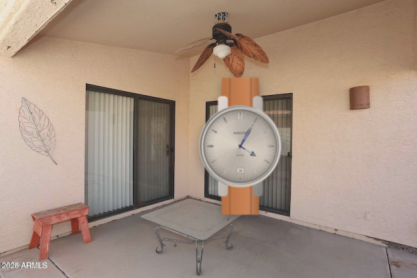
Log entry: 4:05
